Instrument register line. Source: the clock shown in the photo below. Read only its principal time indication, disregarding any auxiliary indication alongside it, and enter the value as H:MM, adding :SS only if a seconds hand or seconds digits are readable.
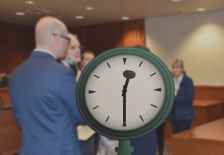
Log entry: 12:30
